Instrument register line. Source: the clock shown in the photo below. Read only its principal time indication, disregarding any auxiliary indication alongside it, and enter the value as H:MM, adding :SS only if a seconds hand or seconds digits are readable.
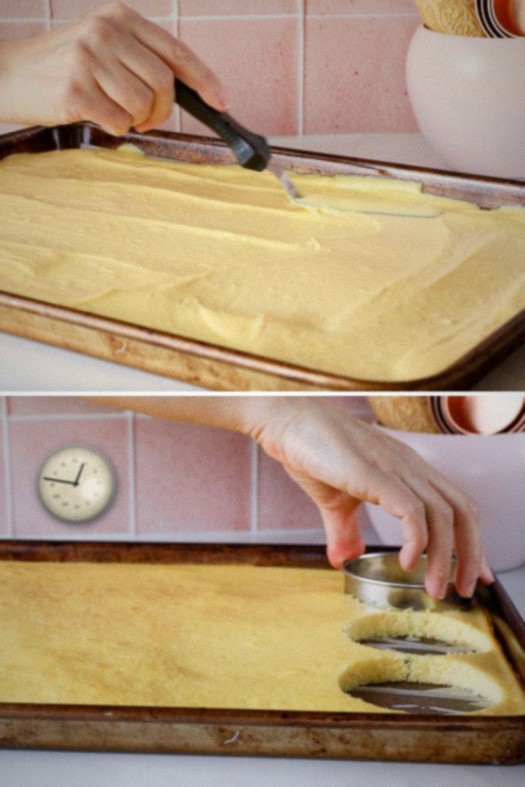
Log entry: 12:47
